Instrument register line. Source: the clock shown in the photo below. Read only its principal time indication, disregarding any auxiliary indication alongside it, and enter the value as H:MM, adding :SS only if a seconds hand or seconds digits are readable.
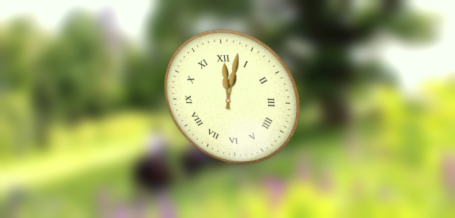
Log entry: 12:03
